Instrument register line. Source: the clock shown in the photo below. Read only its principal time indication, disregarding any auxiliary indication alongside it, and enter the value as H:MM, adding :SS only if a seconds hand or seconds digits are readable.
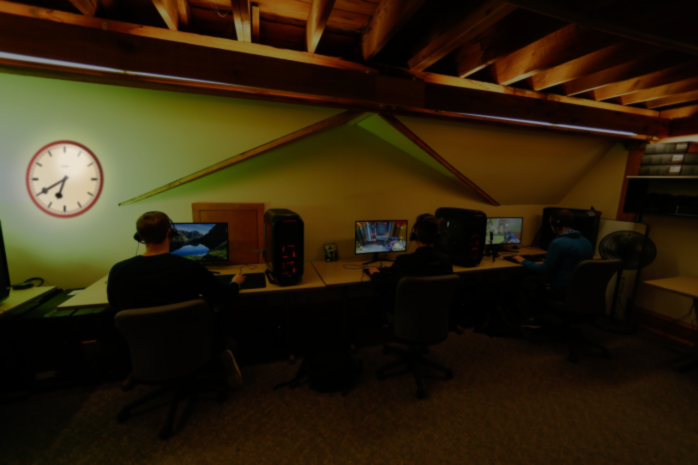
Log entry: 6:40
